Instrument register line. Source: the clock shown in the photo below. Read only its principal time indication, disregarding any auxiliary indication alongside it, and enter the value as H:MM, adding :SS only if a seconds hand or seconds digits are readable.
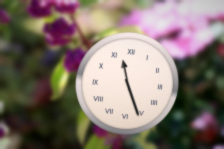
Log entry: 11:26
